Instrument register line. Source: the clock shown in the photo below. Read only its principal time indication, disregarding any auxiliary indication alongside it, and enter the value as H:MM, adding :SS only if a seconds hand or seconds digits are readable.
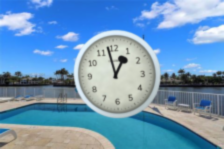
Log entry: 12:58
